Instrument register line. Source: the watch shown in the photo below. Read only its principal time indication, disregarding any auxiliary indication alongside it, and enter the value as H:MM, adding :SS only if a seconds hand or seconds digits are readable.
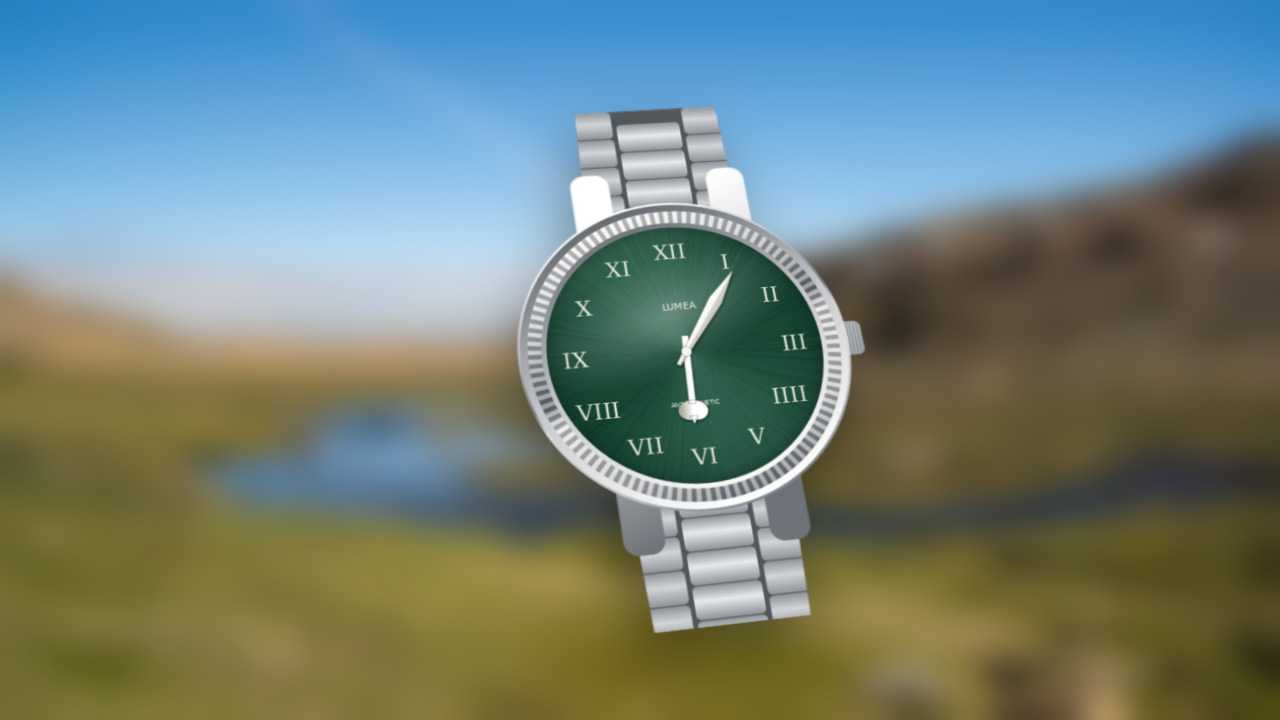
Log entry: 6:06
